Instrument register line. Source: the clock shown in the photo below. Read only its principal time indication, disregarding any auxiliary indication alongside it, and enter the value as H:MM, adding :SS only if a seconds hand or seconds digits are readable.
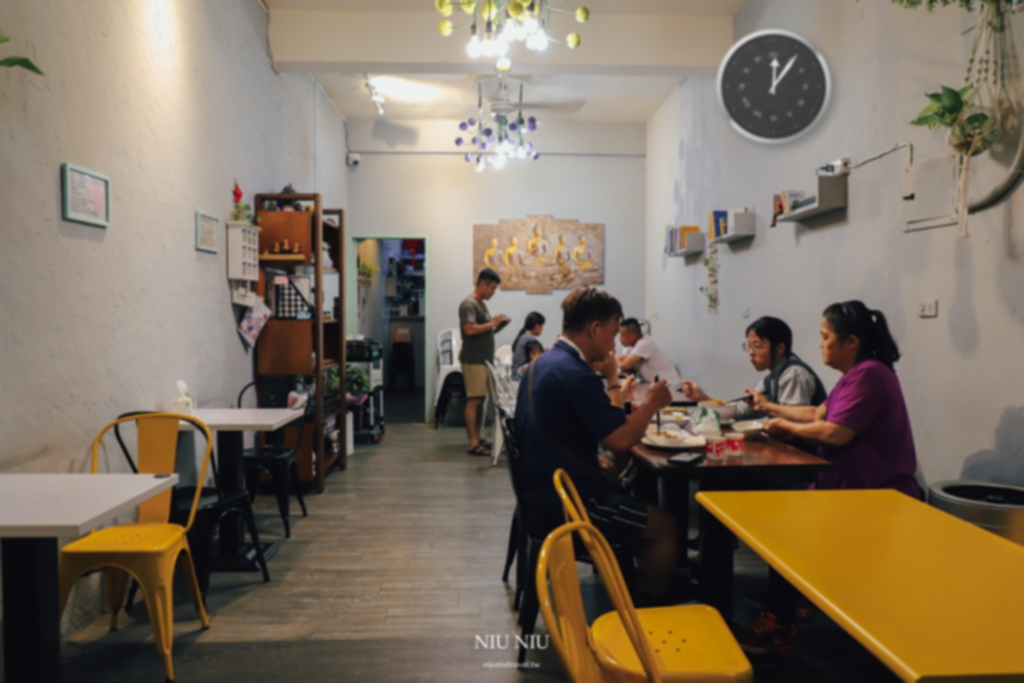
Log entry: 12:06
